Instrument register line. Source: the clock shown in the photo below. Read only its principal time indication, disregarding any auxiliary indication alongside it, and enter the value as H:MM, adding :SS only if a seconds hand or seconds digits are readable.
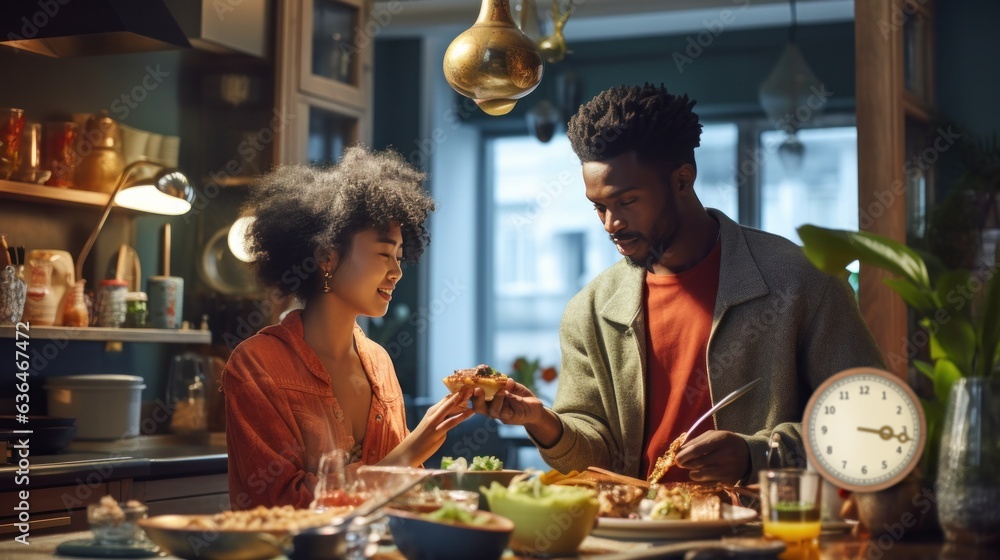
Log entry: 3:17
